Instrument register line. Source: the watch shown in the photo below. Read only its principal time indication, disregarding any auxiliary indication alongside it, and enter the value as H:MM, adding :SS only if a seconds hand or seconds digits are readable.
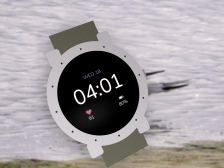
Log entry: 4:01
